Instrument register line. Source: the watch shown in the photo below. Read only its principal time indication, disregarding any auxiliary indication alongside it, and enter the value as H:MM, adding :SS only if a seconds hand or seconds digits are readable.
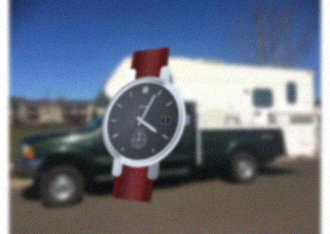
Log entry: 4:04
